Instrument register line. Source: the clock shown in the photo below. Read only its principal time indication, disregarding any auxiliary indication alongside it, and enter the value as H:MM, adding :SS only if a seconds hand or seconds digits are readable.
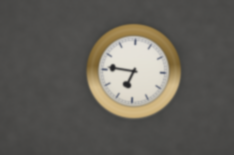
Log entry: 6:46
